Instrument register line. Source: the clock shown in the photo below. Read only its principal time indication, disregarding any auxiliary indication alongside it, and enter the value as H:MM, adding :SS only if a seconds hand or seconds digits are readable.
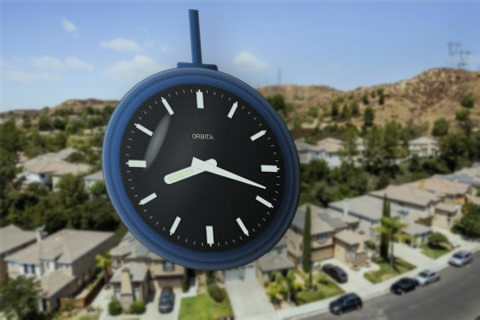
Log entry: 8:18
